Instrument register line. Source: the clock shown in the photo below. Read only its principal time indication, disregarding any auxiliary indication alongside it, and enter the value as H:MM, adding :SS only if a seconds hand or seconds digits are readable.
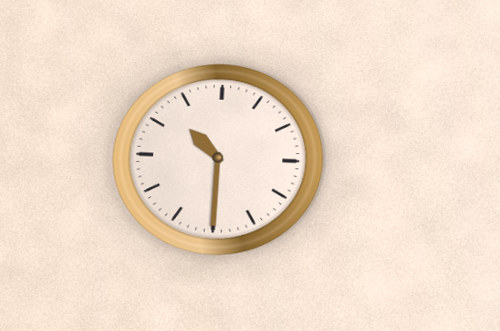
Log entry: 10:30
